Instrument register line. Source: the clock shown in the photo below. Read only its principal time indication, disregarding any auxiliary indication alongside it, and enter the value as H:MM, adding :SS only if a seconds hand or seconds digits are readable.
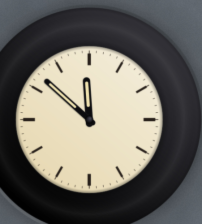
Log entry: 11:52
